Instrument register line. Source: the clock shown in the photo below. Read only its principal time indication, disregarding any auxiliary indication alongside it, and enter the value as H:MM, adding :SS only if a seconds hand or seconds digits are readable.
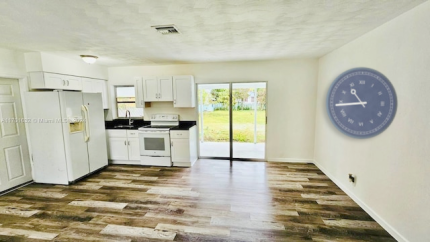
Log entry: 10:44
